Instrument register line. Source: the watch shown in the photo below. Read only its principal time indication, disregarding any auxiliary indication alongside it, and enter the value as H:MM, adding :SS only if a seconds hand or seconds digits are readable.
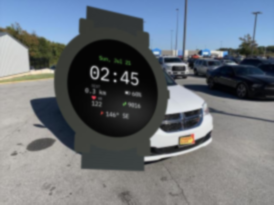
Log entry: 2:45
